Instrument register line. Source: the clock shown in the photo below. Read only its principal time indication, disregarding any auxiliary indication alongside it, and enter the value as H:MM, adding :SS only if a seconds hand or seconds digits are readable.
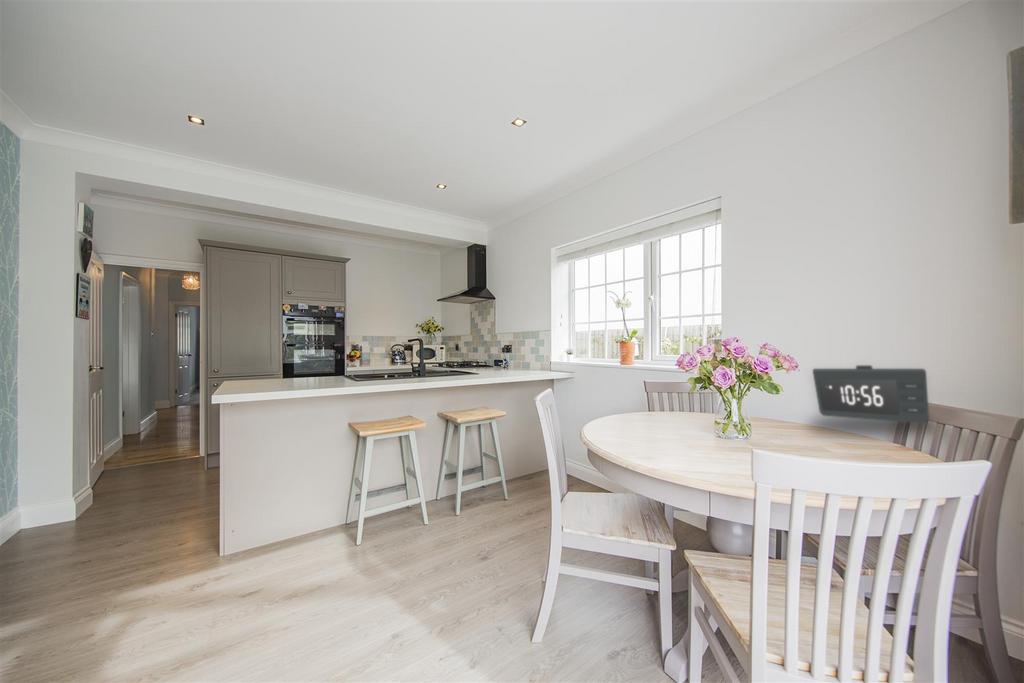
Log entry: 10:56
